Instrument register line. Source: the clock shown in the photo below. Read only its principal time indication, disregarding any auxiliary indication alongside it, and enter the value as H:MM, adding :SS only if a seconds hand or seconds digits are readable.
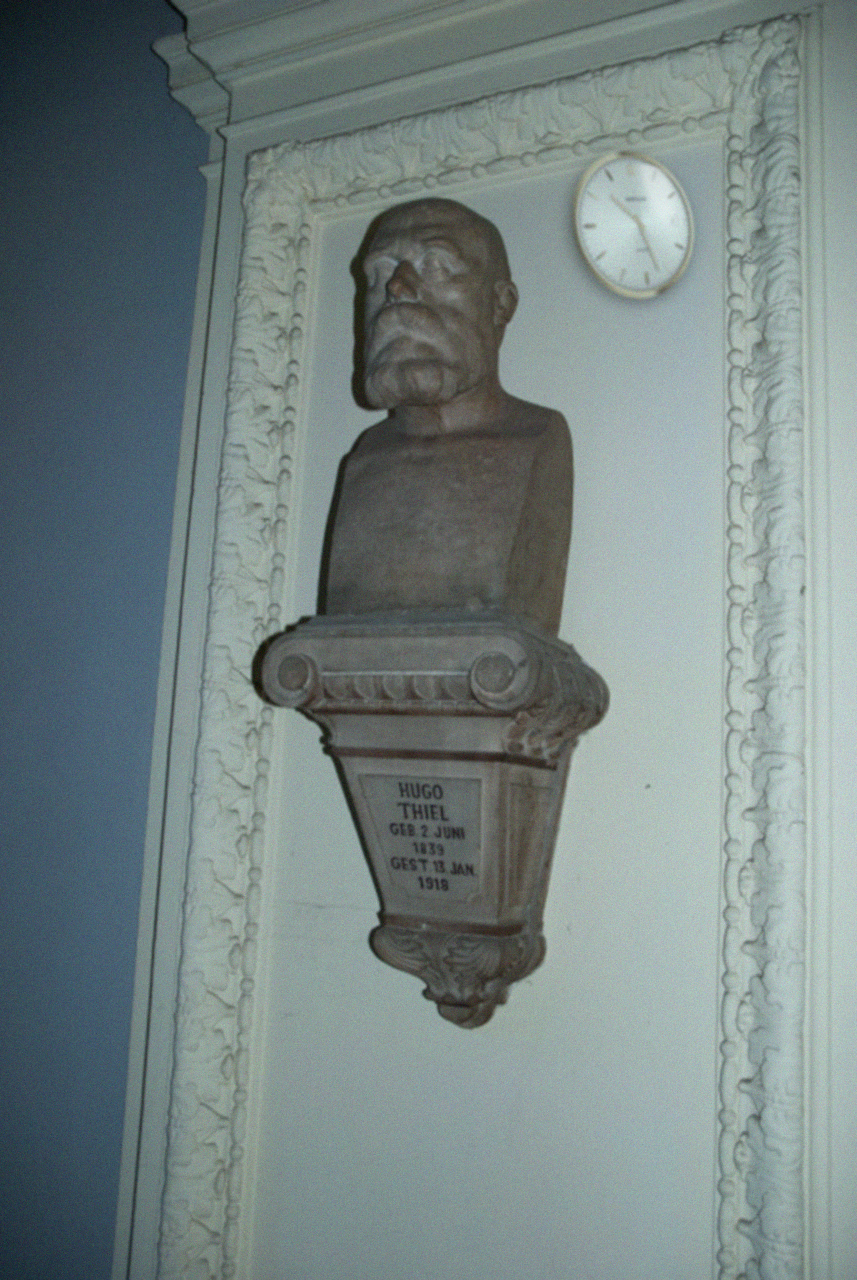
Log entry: 10:27
